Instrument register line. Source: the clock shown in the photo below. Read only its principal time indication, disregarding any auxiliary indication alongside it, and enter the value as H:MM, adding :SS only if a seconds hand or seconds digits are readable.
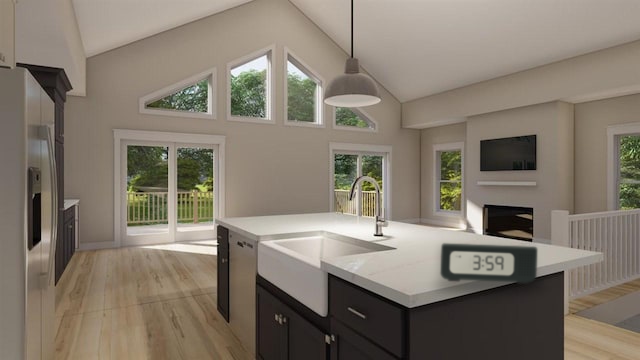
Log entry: 3:59
